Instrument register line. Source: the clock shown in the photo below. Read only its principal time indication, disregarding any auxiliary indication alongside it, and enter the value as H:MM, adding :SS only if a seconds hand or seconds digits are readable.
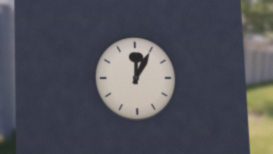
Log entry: 12:05
